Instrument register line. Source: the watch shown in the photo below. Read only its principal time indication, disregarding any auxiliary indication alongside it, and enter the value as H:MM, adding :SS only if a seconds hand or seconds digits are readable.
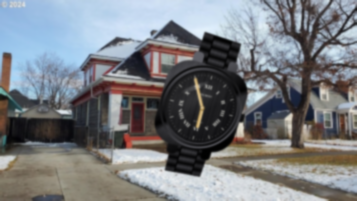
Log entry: 5:55
